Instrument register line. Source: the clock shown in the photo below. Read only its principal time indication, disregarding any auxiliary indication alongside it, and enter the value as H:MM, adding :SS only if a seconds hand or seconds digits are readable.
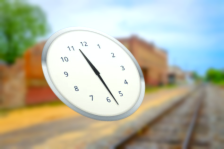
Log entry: 11:28
